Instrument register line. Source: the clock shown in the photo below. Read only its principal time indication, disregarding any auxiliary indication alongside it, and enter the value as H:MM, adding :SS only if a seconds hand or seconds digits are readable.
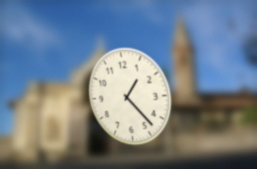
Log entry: 1:23
